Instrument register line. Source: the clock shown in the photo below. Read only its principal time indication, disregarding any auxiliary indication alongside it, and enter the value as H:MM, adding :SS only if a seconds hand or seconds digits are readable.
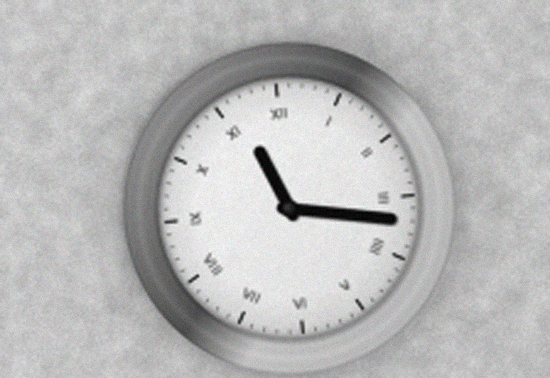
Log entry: 11:17
